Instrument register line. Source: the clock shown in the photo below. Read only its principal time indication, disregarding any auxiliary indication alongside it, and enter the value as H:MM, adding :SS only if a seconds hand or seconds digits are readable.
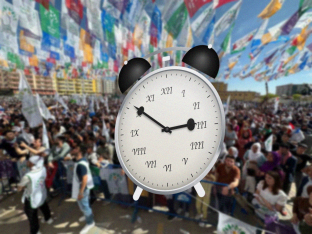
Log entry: 2:51
